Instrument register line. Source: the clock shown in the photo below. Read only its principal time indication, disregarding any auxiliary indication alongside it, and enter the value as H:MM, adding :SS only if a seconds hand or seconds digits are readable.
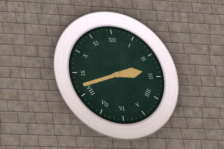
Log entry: 2:42
